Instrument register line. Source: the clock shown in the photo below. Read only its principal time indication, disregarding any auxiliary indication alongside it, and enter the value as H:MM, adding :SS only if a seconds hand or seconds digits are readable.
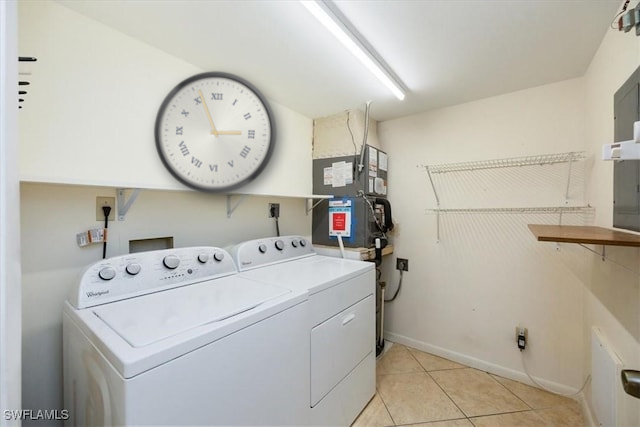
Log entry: 2:56
